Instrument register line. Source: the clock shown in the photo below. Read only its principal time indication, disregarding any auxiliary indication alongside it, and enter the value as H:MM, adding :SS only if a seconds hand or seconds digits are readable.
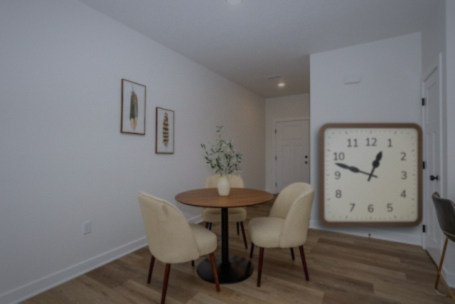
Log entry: 12:48
